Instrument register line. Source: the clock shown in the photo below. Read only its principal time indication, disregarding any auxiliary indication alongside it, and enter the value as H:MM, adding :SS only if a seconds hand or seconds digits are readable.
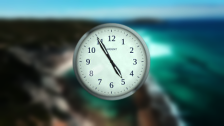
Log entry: 4:55
